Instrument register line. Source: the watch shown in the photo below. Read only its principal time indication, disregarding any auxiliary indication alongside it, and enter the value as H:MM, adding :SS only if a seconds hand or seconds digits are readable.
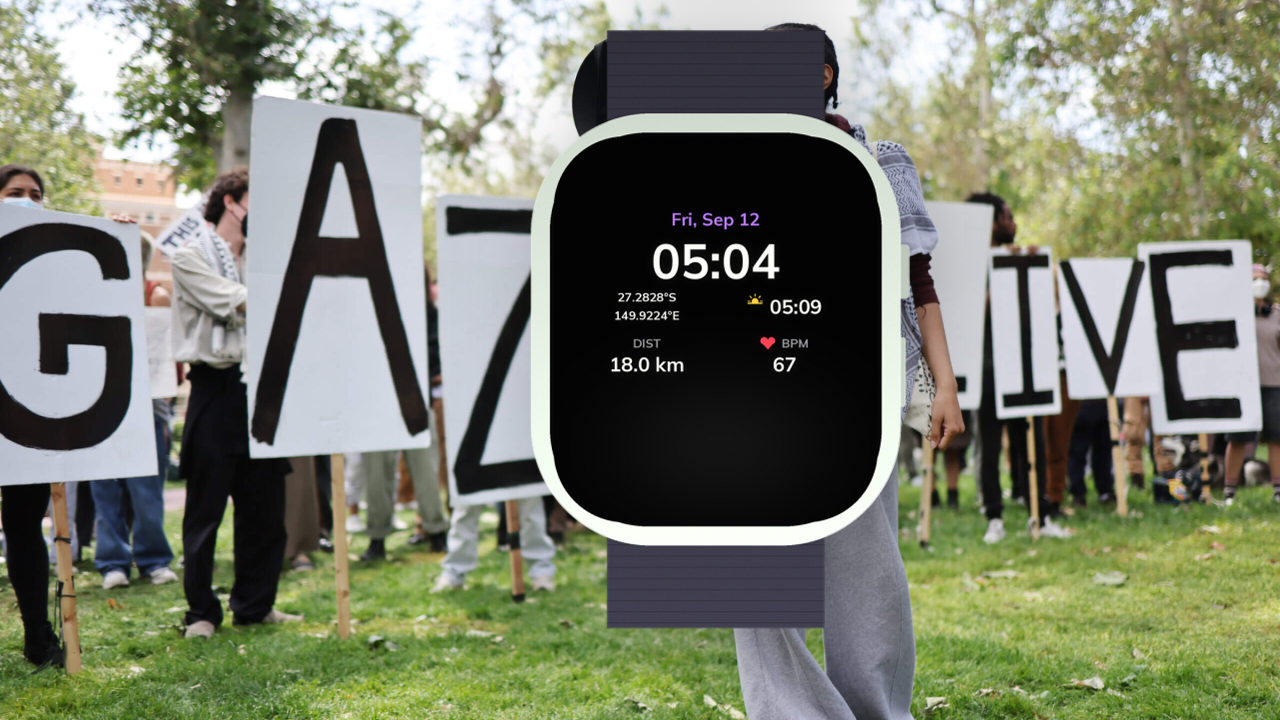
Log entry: 5:04
